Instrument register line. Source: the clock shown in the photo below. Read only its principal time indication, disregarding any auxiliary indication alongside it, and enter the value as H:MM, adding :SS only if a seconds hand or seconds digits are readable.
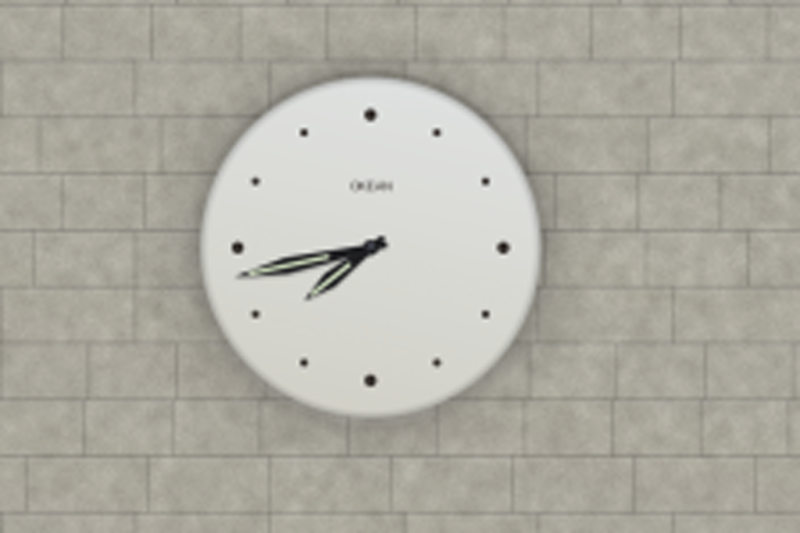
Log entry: 7:43
